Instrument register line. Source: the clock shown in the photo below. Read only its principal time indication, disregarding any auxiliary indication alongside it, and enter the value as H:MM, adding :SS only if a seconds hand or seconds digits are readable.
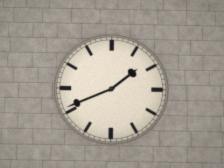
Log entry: 1:41
